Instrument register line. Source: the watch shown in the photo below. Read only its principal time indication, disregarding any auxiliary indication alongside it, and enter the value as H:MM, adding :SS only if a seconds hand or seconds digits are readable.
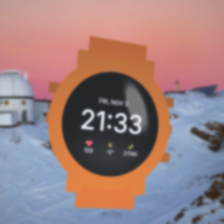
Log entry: 21:33
